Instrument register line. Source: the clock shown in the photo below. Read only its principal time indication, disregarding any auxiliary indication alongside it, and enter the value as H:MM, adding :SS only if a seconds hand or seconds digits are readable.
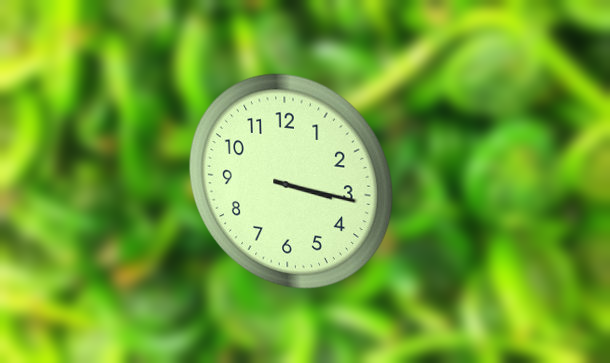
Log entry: 3:16
